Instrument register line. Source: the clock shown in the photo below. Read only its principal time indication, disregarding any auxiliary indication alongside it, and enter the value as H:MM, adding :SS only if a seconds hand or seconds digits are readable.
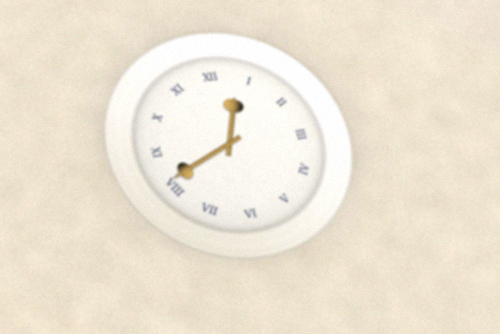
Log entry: 12:41
